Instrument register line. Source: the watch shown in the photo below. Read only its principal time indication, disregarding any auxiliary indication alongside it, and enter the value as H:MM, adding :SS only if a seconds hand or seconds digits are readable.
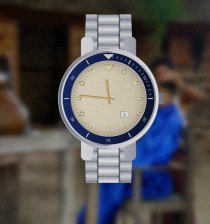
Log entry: 11:46
